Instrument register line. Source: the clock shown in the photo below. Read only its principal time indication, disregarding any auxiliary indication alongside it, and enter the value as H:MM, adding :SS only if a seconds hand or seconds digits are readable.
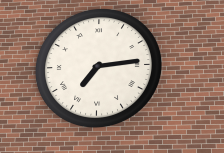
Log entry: 7:14
